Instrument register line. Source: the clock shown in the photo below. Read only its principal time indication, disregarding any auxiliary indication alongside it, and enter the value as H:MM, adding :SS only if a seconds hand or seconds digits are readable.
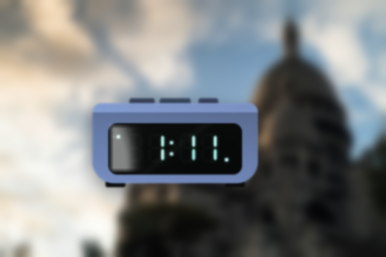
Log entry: 1:11
